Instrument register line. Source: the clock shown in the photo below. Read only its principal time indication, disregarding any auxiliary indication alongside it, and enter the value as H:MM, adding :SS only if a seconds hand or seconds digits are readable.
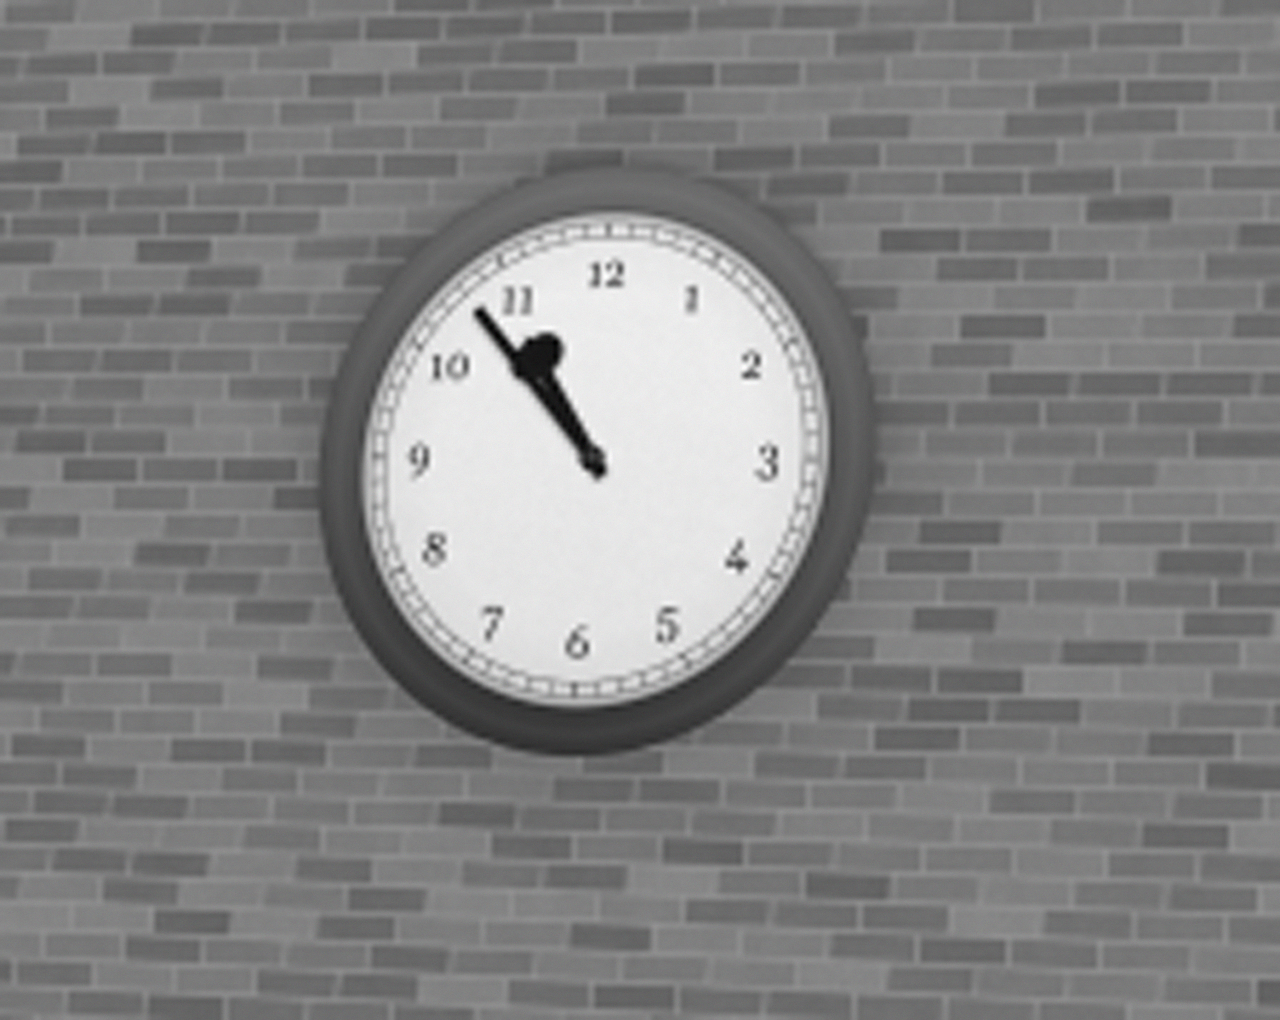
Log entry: 10:53
